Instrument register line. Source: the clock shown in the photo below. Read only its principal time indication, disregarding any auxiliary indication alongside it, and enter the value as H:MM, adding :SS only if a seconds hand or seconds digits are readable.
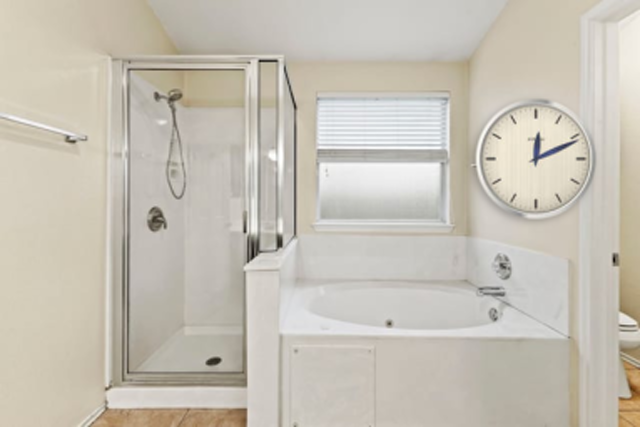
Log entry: 12:11
